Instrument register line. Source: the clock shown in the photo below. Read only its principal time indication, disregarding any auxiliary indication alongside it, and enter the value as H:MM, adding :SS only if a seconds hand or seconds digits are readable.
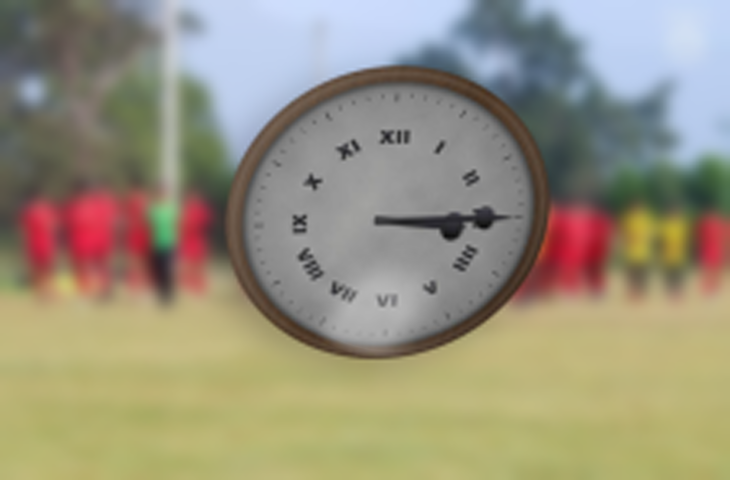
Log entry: 3:15
